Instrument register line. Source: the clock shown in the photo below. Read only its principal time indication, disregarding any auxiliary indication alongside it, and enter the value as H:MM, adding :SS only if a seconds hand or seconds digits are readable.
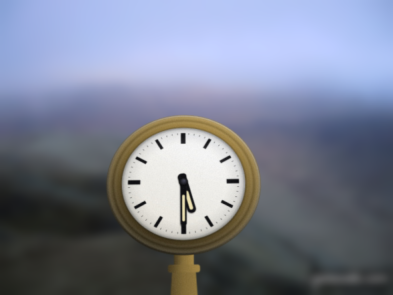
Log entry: 5:30
